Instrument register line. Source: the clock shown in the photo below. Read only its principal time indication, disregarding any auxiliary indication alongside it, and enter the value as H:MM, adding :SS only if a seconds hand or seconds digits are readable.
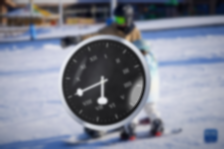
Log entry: 6:45
